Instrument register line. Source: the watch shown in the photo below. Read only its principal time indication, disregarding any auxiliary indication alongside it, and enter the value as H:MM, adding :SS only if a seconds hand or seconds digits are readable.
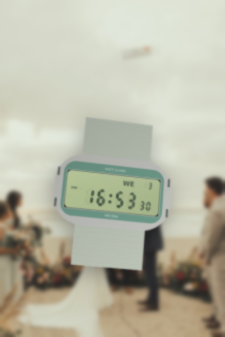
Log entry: 16:53
